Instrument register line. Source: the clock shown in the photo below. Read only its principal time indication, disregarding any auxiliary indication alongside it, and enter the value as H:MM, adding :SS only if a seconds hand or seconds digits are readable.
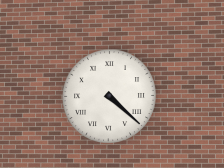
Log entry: 4:22
